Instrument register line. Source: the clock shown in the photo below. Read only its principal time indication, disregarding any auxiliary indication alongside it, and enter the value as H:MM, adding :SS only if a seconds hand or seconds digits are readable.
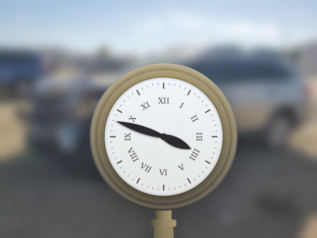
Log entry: 3:48
